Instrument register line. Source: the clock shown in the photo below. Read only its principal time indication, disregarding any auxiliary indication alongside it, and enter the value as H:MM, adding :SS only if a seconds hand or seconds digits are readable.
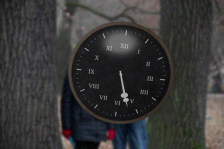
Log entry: 5:27
